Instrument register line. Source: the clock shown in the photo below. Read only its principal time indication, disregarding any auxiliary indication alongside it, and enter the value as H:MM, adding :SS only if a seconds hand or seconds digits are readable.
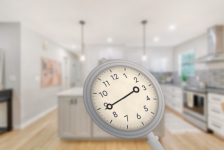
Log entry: 2:44
